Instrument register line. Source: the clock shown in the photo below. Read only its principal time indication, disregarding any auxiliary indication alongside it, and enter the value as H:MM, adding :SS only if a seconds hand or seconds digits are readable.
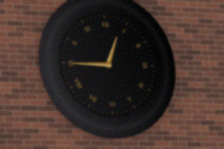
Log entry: 12:45
